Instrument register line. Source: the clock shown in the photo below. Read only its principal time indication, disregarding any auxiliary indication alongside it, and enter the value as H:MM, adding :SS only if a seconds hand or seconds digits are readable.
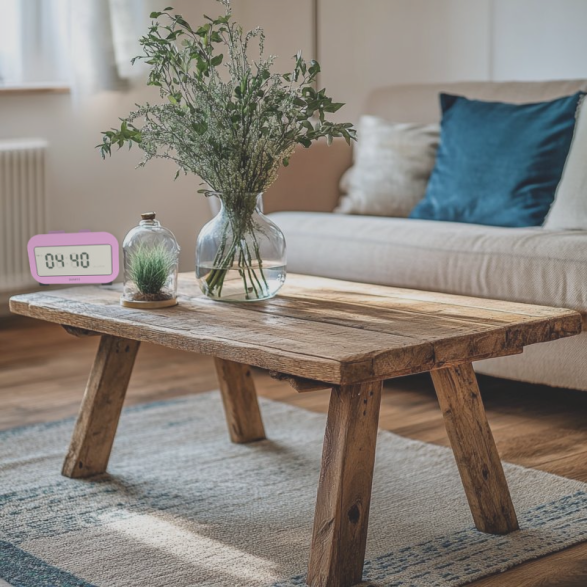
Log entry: 4:40
